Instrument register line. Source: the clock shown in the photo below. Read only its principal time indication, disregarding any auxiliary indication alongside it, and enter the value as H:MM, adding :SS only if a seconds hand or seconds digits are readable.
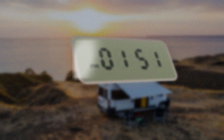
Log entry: 1:51
